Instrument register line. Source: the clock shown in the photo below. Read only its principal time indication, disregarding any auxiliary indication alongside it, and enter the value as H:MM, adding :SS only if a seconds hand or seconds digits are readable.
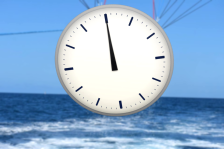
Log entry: 12:00
